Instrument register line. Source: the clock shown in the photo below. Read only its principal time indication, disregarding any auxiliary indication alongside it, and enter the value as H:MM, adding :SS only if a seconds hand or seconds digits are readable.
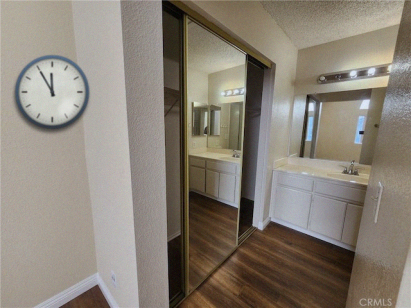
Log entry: 11:55
